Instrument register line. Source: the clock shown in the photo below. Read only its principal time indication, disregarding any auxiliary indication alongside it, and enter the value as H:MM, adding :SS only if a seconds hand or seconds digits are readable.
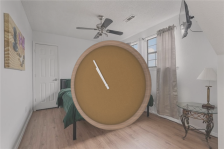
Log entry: 10:55
